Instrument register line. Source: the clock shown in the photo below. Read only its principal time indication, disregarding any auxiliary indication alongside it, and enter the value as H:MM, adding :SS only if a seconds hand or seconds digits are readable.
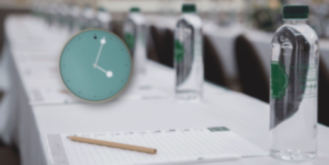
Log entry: 4:03
